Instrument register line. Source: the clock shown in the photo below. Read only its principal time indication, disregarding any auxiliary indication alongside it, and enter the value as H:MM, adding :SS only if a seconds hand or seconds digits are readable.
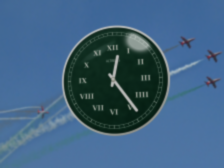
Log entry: 12:24
